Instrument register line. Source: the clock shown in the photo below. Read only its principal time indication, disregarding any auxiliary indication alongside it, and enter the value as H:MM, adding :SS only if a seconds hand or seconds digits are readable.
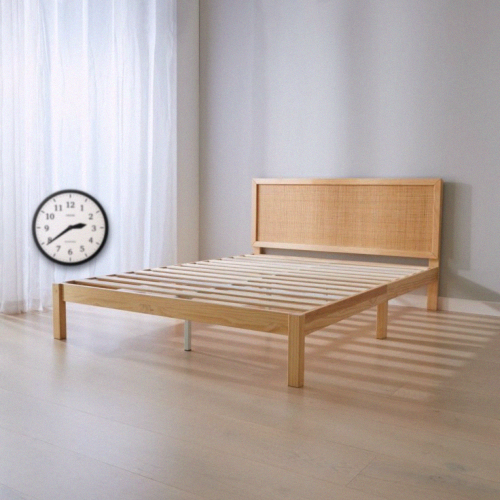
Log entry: 2:39
